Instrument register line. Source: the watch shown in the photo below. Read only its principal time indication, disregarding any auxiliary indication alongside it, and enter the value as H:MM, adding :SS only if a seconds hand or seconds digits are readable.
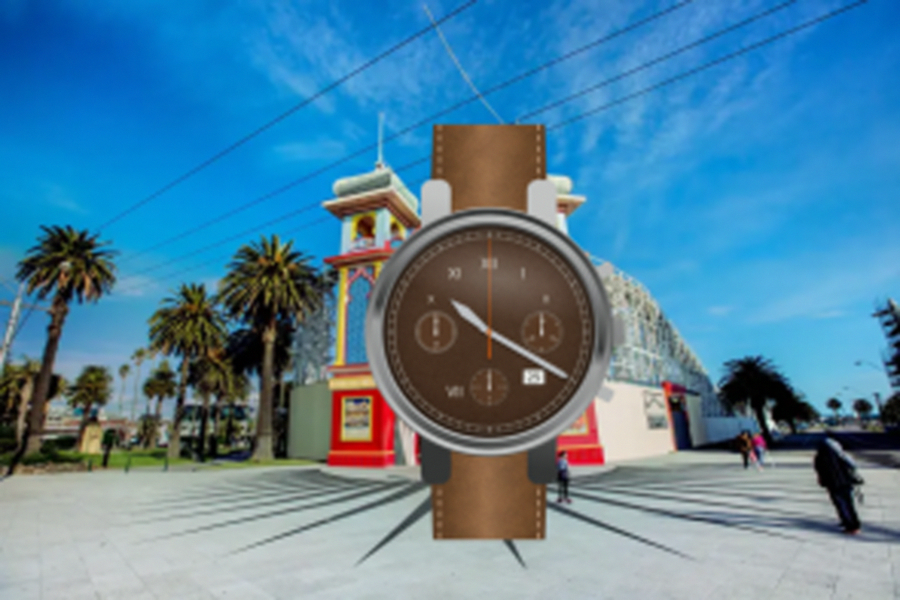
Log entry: 10:20
